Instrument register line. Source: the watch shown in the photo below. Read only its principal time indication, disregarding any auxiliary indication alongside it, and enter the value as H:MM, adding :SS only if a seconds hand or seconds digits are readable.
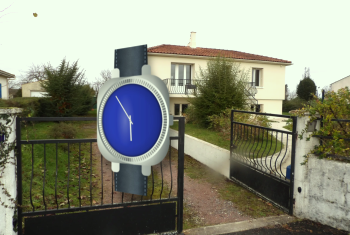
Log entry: 5:54
